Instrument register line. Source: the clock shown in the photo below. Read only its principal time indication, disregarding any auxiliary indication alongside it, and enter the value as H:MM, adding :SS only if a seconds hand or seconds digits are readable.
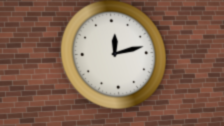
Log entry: 12:13
